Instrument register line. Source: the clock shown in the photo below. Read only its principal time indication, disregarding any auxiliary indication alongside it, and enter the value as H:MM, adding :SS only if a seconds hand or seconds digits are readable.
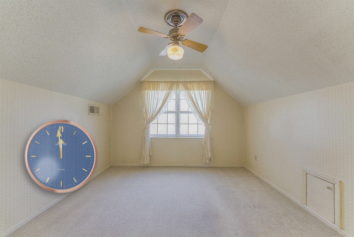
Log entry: 11:59
